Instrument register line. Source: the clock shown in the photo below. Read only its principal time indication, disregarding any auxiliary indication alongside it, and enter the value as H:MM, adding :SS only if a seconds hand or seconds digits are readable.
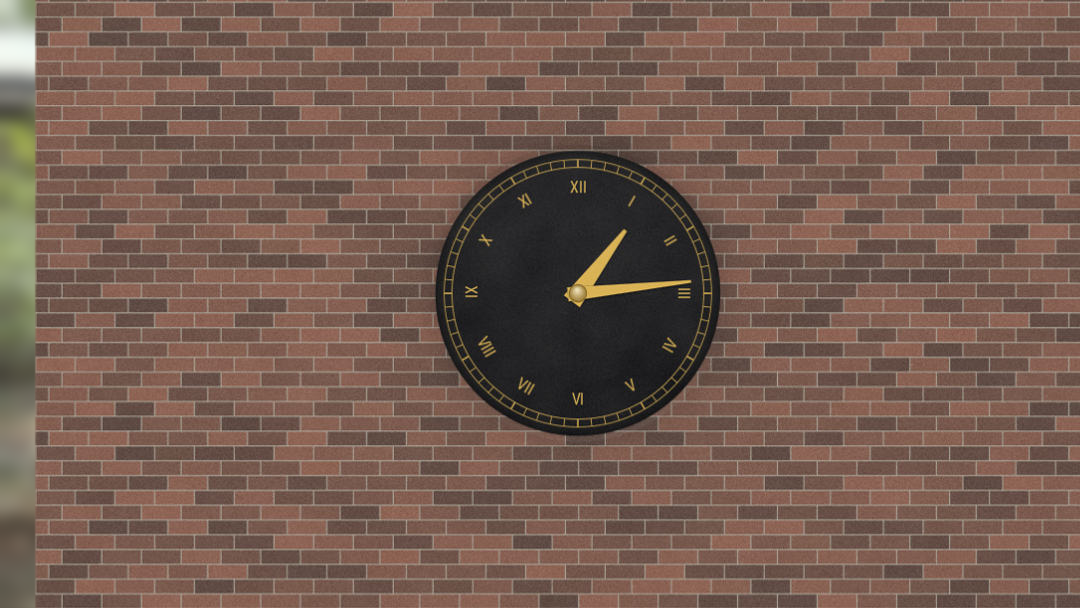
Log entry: 1:14
